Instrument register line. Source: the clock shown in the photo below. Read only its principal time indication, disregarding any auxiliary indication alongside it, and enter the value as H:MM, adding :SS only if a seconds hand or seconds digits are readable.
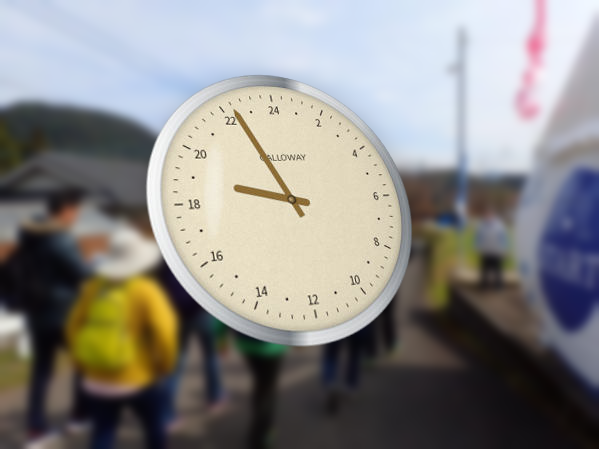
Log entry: 18:56
